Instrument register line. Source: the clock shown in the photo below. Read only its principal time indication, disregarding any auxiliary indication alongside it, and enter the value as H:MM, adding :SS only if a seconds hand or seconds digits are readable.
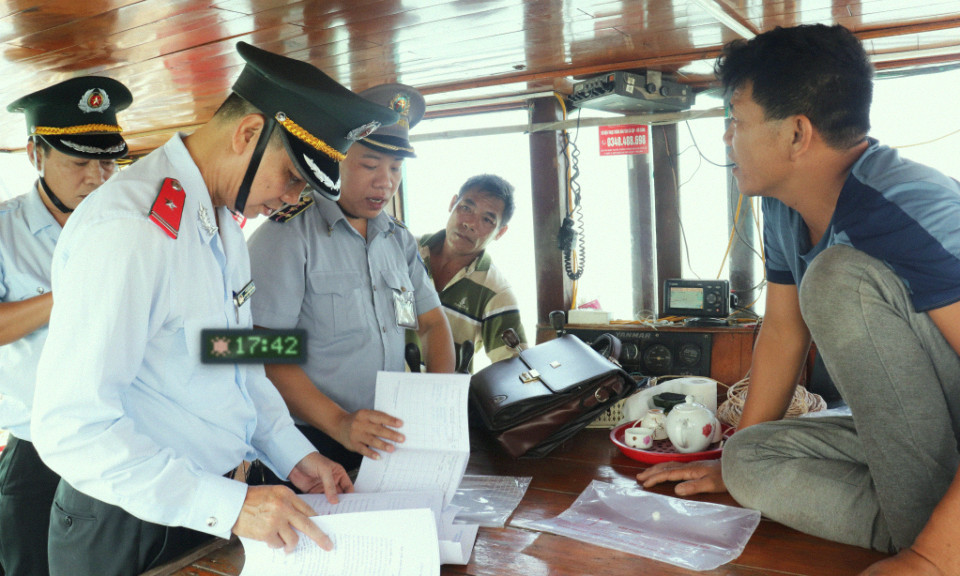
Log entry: 17:42
